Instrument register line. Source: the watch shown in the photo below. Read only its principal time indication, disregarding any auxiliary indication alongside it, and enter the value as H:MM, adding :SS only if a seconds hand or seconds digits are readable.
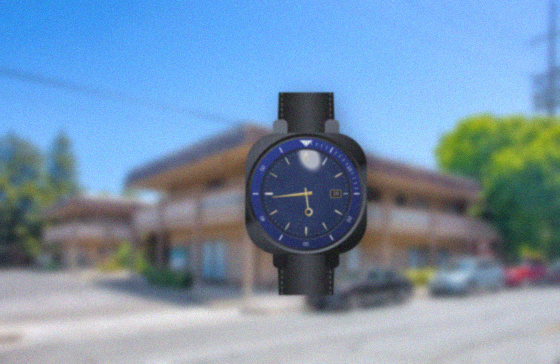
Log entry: 5:44
